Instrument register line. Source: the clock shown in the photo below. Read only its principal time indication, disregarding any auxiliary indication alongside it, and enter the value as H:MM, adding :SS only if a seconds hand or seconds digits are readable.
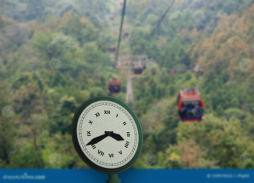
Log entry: 3:41
